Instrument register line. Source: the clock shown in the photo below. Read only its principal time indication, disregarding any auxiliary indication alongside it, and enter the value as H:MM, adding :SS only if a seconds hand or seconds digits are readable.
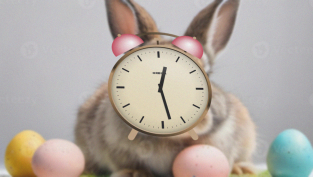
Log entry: 12:28
